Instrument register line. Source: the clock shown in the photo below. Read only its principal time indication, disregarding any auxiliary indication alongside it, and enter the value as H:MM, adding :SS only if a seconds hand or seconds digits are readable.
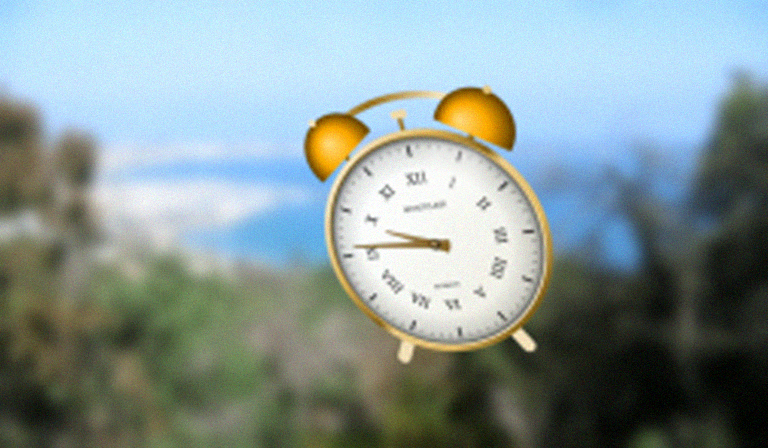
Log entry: 9:46
